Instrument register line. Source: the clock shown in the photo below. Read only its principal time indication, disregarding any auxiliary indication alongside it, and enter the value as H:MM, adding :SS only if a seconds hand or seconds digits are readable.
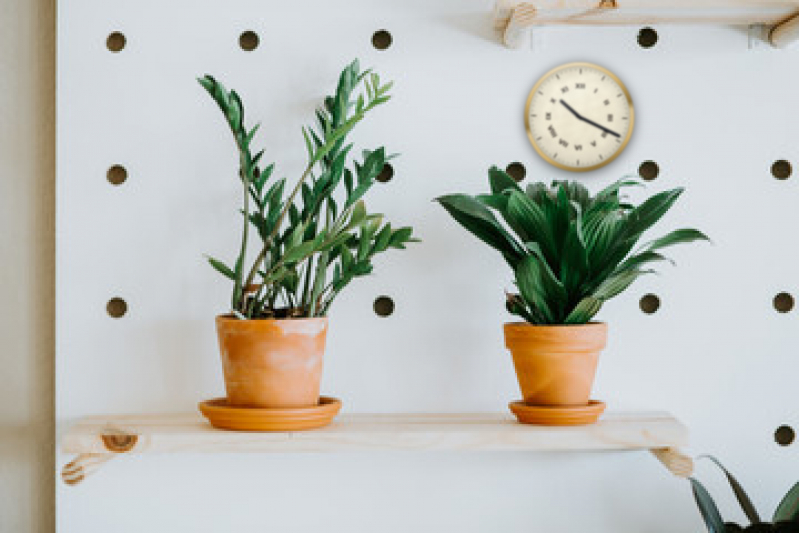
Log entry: 10:19
